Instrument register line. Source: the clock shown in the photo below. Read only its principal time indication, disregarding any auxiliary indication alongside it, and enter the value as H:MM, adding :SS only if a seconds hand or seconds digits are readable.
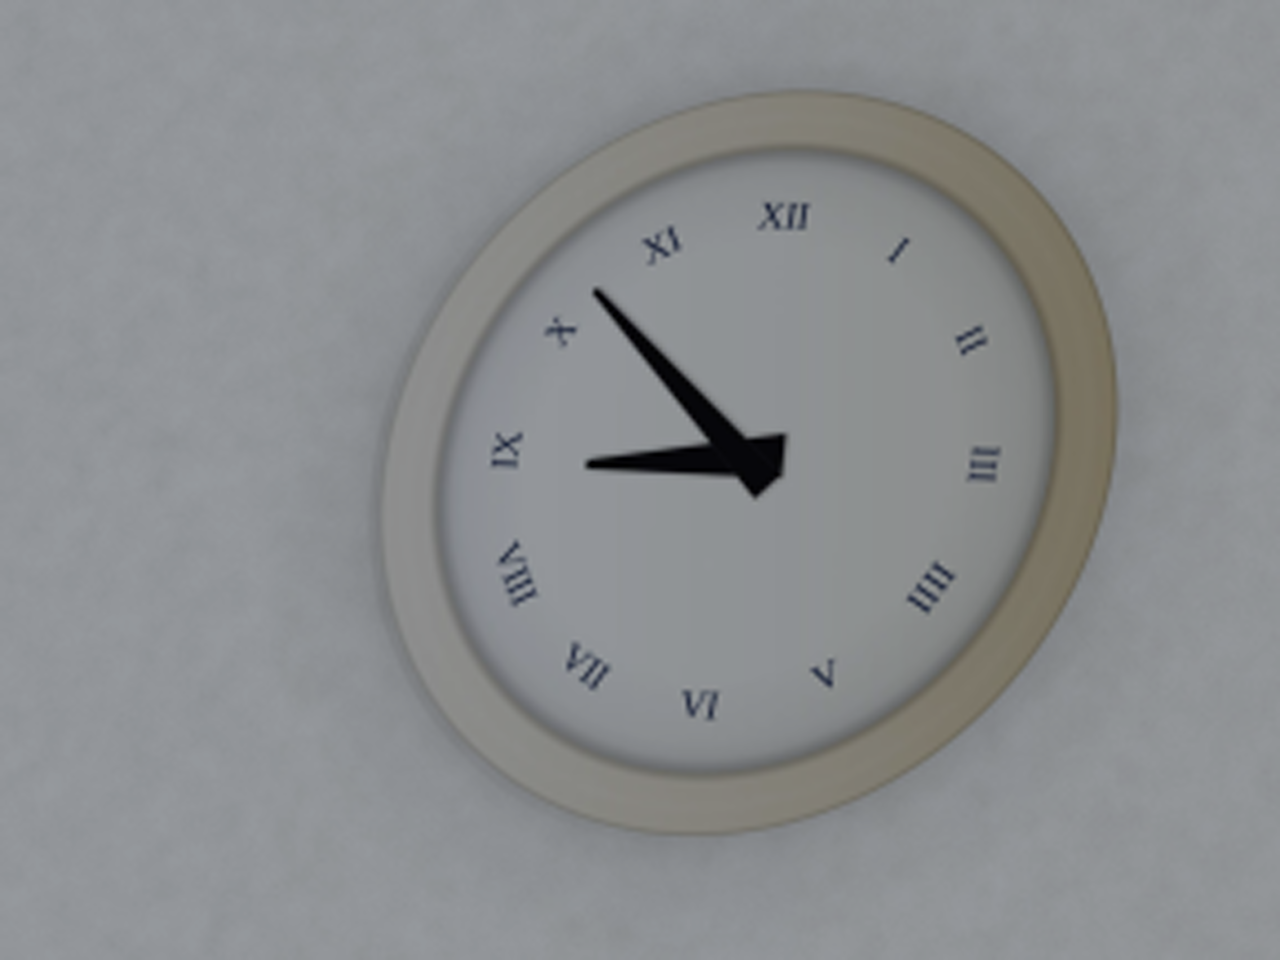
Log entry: 8:52
